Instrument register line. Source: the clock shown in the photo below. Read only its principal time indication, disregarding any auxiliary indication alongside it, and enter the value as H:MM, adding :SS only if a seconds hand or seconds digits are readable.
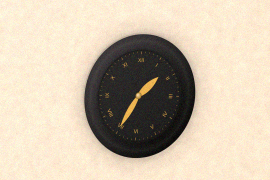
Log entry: 1:35
